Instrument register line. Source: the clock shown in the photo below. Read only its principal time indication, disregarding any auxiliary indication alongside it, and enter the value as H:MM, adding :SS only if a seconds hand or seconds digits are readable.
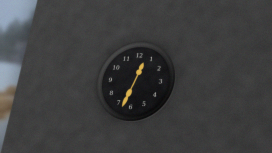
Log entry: 12:33
